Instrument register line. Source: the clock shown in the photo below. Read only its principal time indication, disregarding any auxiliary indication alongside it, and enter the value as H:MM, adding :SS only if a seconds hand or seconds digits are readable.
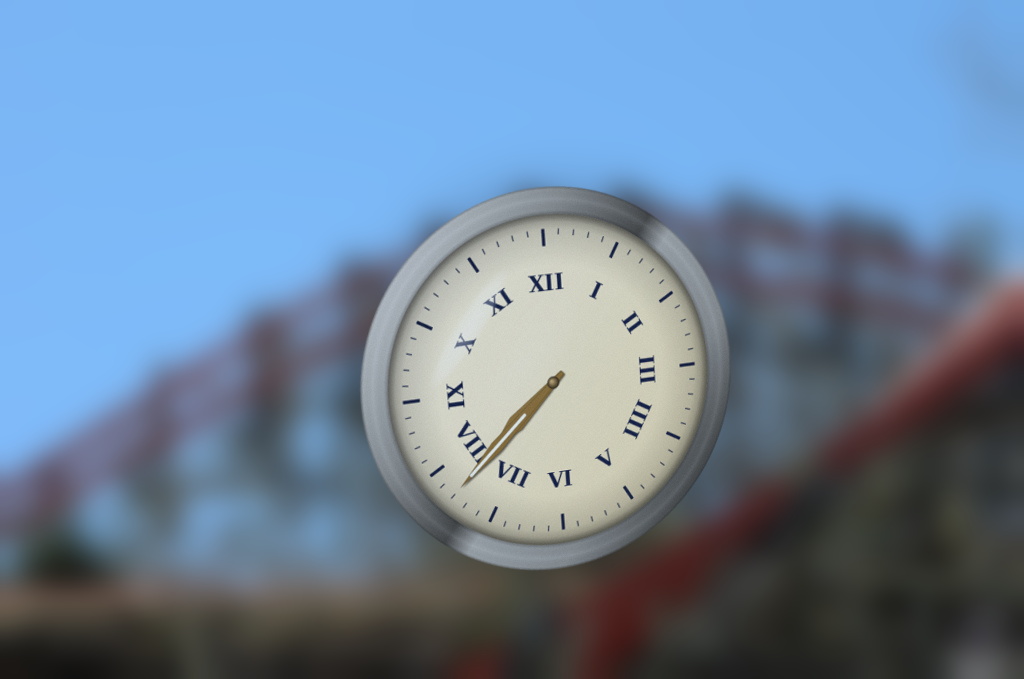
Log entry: 7:38
